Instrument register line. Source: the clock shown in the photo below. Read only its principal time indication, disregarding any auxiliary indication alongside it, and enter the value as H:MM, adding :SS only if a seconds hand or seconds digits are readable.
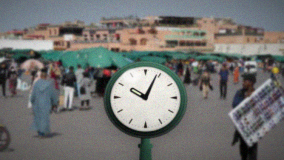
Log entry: 10:04
